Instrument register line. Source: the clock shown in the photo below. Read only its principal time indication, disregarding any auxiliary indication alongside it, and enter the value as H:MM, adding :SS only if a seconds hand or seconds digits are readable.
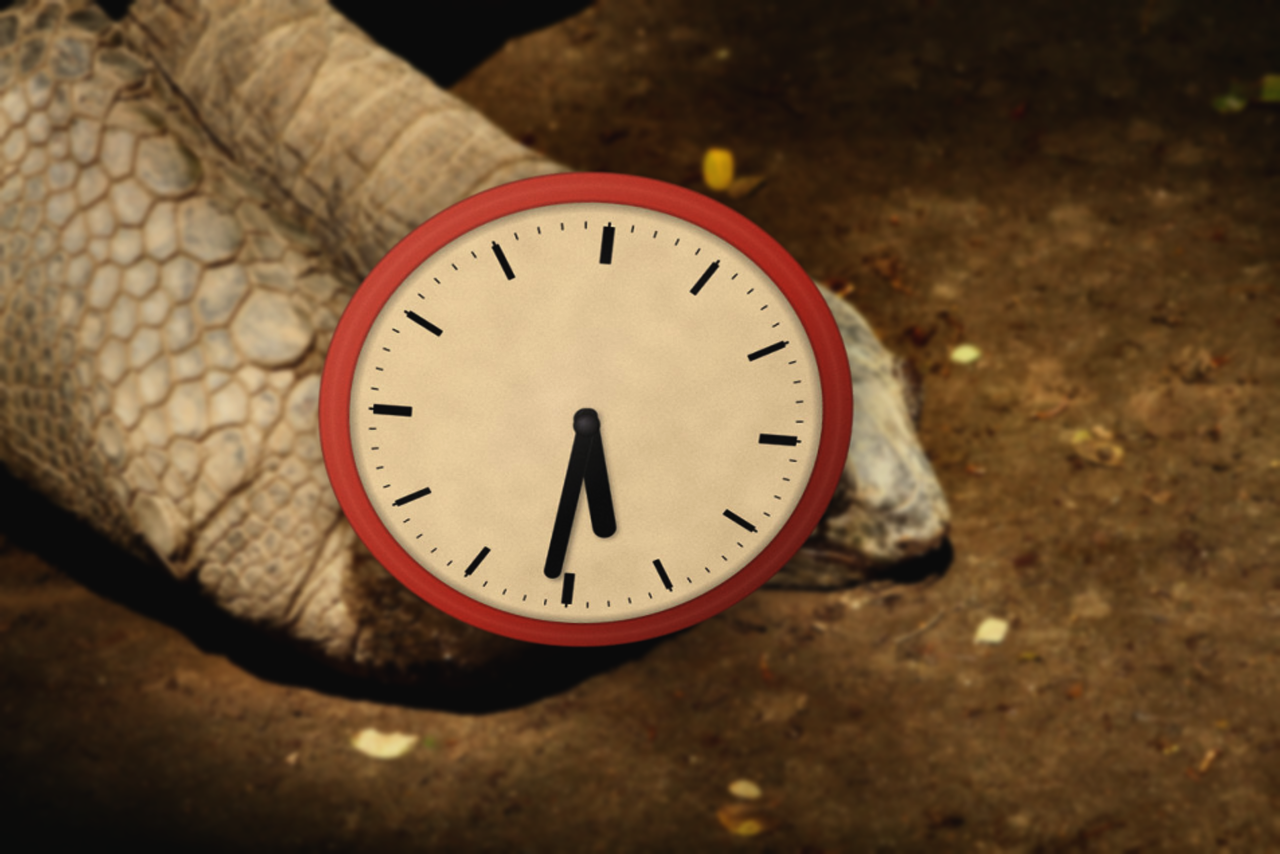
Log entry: 5:31
